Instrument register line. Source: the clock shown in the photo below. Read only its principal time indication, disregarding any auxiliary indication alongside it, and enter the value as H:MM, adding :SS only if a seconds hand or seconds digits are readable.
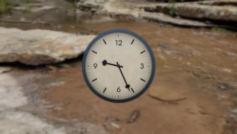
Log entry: 9:26
